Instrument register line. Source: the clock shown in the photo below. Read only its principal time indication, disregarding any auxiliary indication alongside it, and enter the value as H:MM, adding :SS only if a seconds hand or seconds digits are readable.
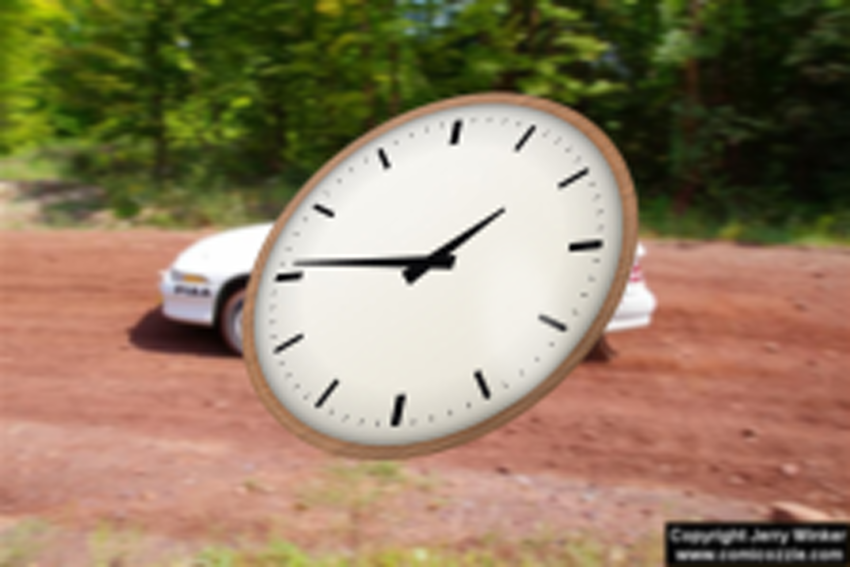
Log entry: 1:46
